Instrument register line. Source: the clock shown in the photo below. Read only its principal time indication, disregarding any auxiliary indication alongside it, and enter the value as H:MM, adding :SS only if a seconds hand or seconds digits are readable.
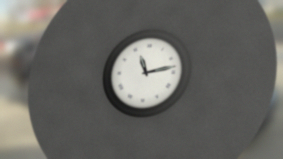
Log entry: 11:13
